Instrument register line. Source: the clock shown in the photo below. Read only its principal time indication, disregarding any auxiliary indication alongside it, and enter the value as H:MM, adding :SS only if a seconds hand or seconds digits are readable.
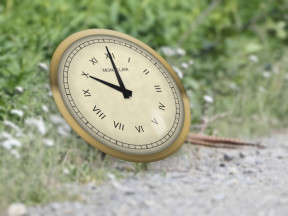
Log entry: 10:00
